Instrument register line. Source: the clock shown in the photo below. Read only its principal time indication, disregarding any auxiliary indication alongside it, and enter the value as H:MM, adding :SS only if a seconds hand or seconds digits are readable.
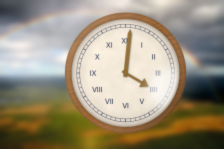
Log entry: 4:01
